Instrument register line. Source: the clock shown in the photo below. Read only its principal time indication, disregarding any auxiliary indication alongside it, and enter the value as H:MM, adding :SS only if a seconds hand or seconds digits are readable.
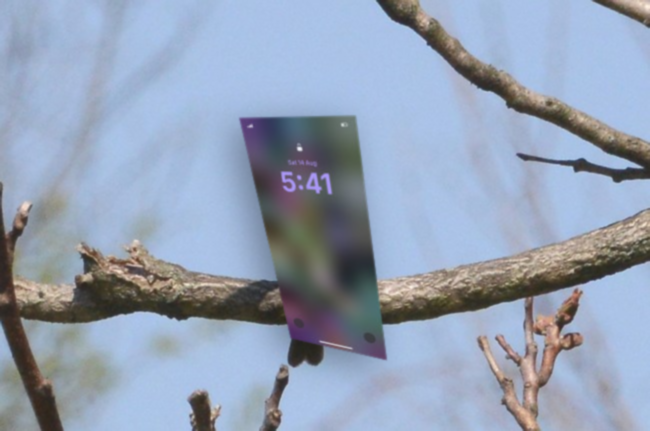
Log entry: 5:41
